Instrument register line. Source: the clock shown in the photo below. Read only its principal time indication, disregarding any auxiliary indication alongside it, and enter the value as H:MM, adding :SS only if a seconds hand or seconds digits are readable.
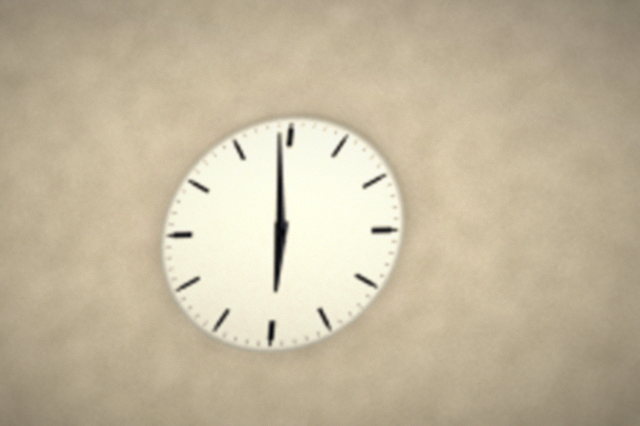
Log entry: 5:59
